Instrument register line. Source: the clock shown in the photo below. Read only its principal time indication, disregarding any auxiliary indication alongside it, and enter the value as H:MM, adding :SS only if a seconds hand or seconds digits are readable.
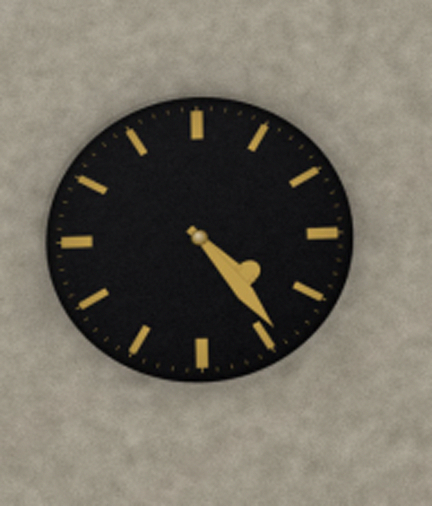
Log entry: 4:24
